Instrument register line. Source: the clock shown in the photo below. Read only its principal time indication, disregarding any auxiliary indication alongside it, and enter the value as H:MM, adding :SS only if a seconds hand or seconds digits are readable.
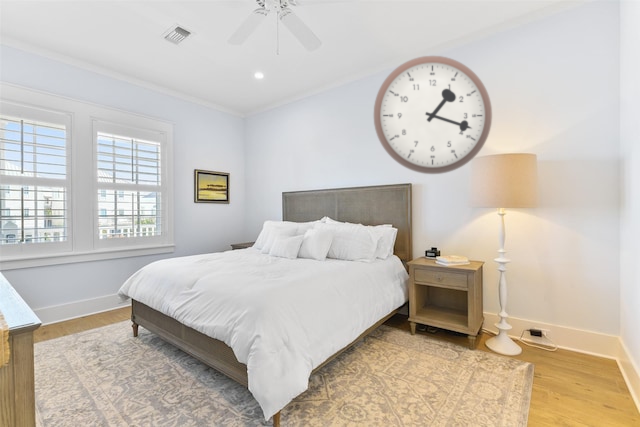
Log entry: 1:18
